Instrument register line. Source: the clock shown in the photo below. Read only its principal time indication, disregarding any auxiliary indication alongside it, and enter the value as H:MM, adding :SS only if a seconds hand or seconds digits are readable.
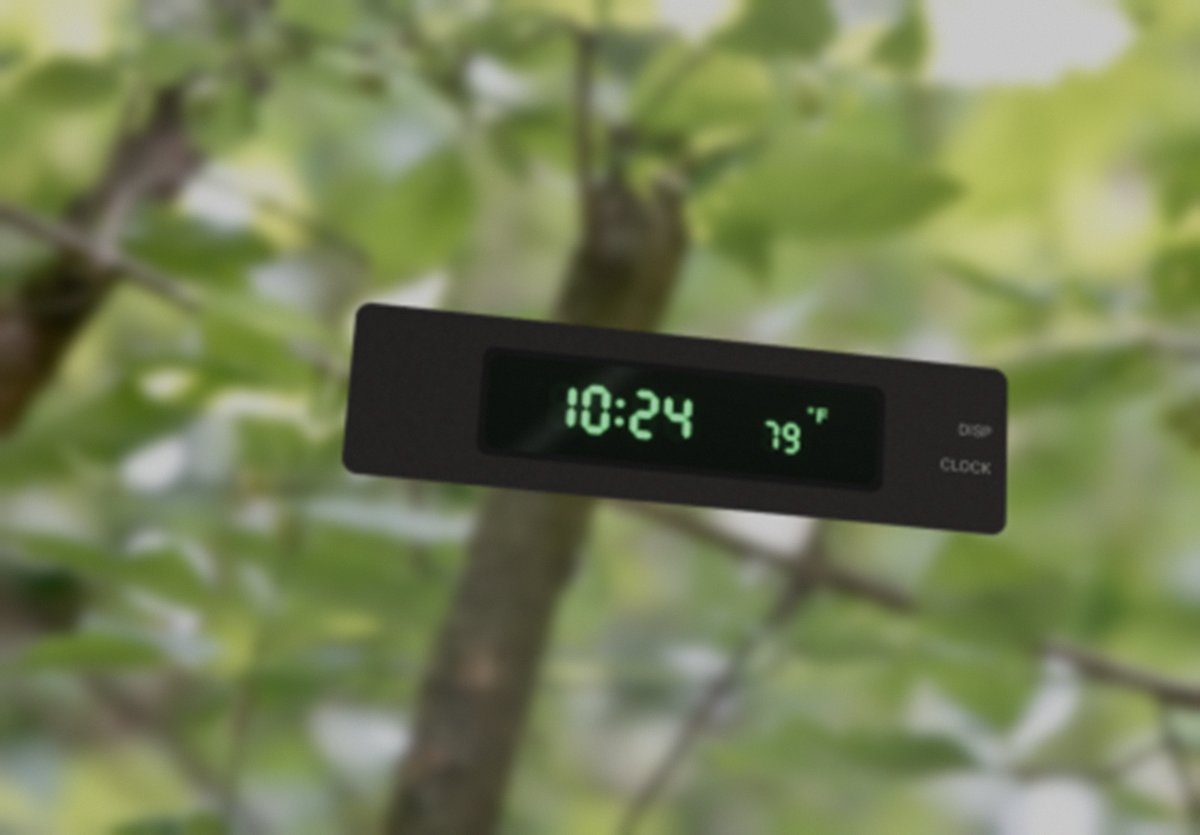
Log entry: 10:24
